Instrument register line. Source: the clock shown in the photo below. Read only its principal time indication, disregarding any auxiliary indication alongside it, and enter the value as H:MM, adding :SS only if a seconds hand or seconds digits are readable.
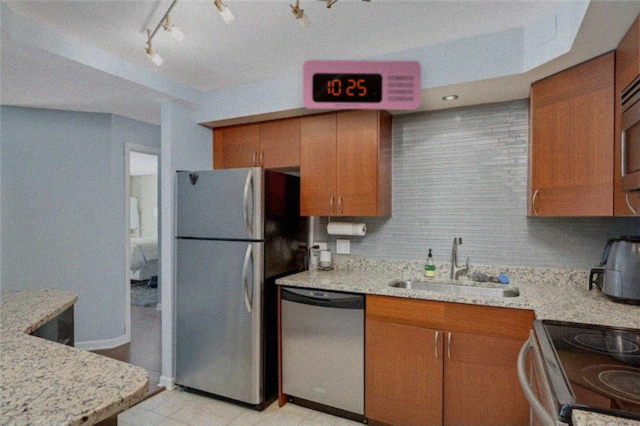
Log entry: 10:25
